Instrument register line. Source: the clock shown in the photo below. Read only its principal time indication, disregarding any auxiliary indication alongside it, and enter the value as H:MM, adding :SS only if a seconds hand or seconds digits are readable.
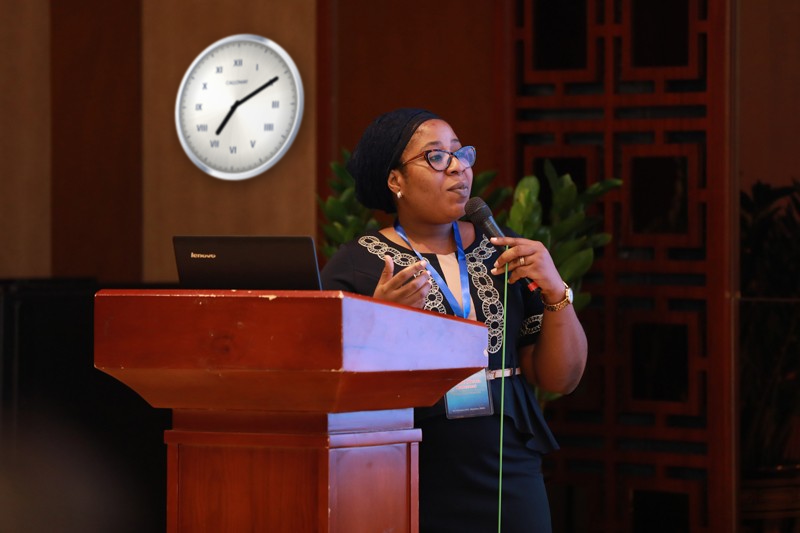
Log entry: 7:10
